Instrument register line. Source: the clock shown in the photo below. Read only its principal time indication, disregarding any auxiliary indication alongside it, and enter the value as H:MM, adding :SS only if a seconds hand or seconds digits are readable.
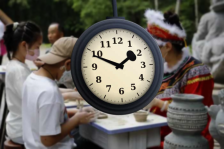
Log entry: 1:49
